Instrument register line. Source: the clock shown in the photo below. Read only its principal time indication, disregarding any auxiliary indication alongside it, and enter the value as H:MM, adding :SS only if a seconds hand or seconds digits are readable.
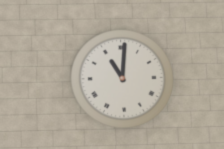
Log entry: 11:01
